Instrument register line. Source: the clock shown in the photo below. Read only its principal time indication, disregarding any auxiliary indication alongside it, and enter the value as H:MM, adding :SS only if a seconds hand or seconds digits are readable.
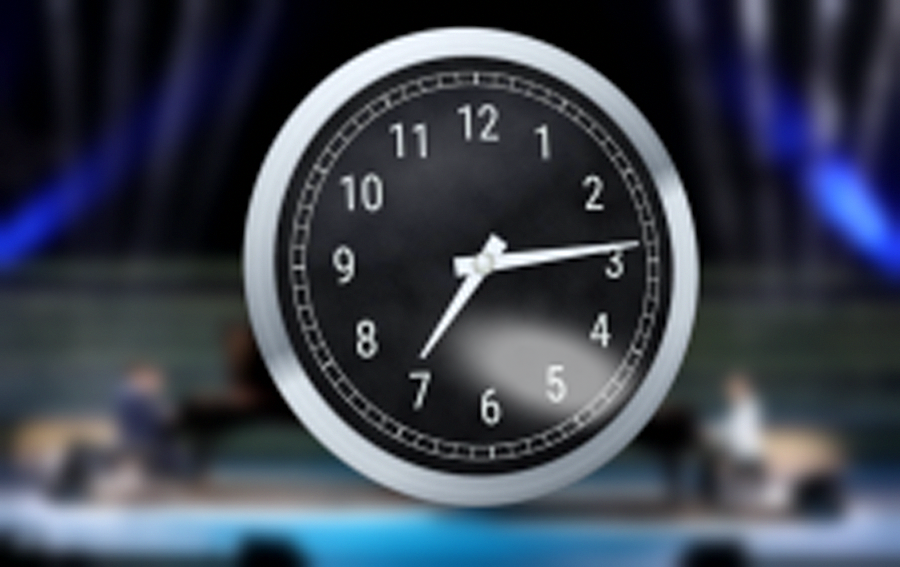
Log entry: 7:14
